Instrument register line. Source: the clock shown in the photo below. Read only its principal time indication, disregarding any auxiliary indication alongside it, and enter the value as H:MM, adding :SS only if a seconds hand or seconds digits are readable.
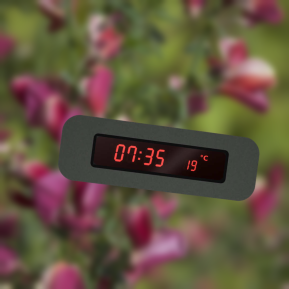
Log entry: 7:35
